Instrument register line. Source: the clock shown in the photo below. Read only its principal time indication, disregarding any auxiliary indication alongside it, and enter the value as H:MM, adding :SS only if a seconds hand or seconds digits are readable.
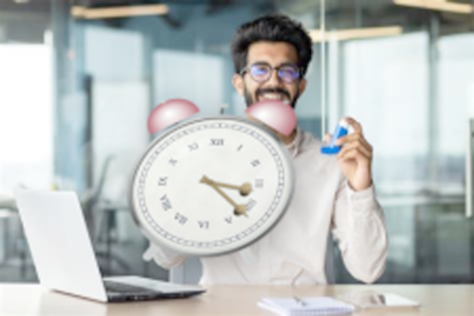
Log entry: 3:22
